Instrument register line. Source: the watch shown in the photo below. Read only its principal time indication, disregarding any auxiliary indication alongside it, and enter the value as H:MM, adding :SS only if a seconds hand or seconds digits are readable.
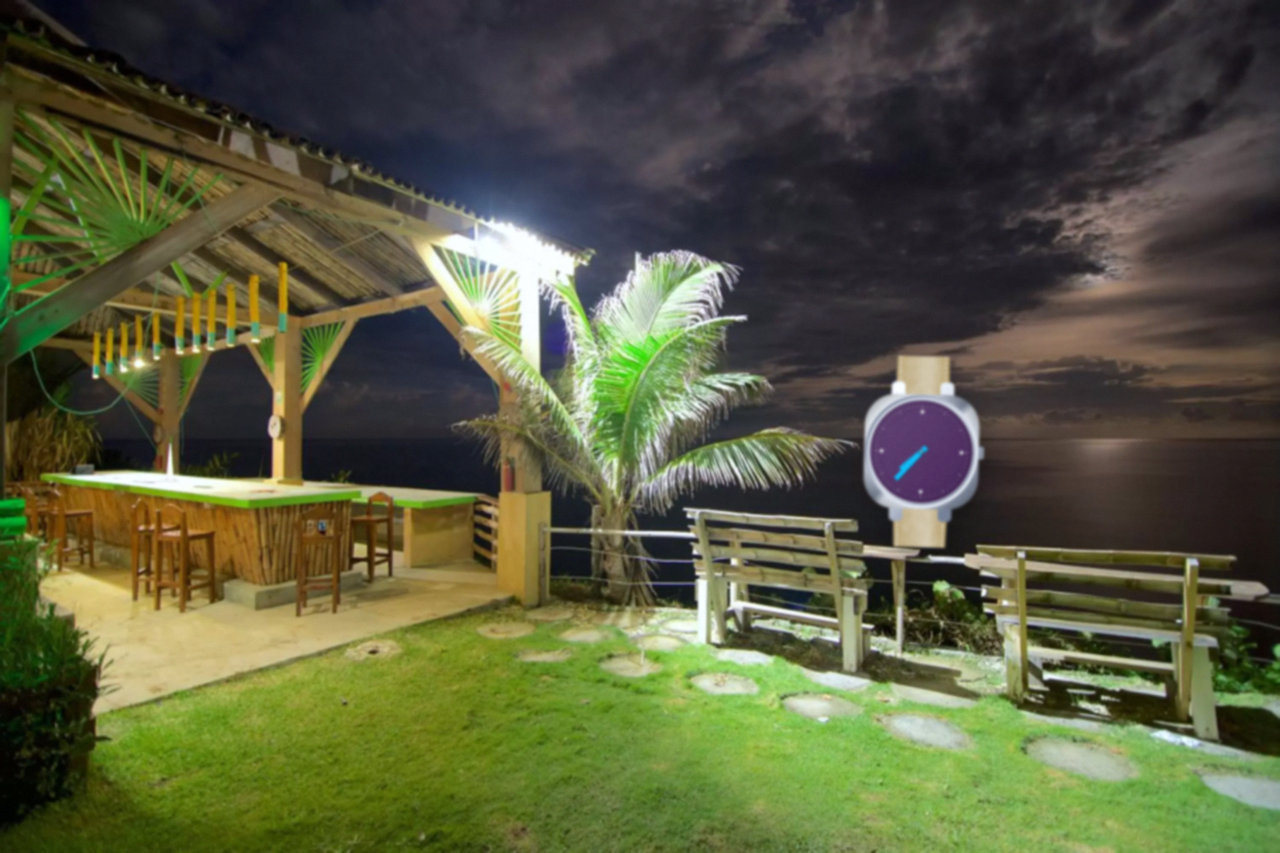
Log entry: 7:37
